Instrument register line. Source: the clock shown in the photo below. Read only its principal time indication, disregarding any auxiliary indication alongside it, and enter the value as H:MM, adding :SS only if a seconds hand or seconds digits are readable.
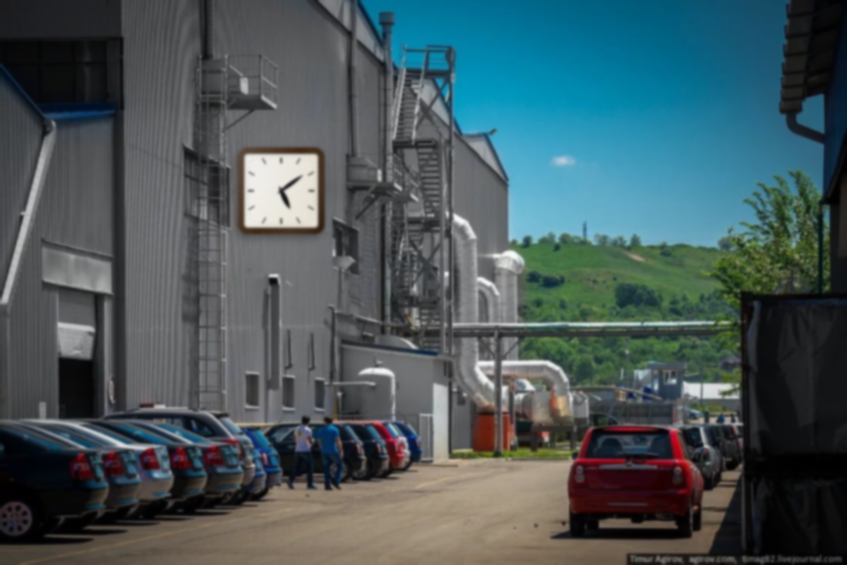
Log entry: 5:09
